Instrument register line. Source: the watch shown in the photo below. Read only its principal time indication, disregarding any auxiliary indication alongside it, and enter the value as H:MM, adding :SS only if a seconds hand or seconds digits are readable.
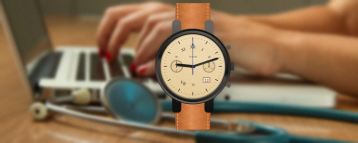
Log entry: 9:12
